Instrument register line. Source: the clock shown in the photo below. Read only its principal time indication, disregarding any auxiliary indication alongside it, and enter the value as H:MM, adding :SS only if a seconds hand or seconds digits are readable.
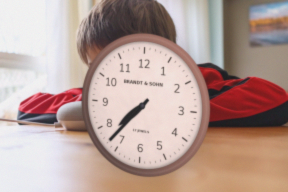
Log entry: 7:37
